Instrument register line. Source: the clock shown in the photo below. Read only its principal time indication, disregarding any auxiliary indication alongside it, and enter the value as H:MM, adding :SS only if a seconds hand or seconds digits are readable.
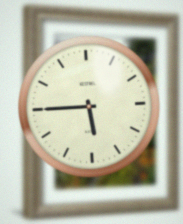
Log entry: 5:45
